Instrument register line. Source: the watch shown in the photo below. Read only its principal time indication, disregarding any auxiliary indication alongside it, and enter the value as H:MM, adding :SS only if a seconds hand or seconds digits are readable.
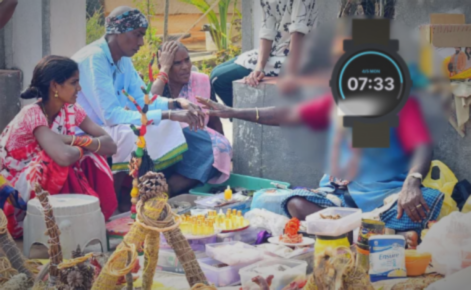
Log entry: 7:33
